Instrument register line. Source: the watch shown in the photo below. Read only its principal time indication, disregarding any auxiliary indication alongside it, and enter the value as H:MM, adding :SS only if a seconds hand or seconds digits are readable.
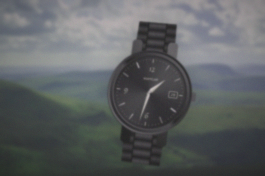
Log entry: 1:32
